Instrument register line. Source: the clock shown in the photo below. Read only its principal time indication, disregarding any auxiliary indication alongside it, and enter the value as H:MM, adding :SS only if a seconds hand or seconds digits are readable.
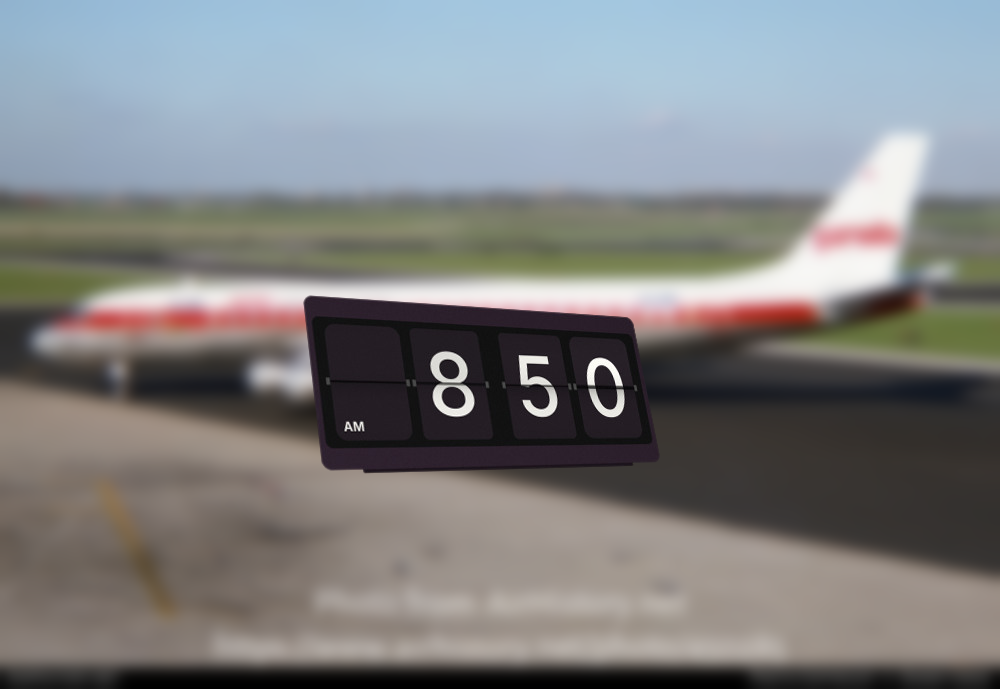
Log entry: 8:50
